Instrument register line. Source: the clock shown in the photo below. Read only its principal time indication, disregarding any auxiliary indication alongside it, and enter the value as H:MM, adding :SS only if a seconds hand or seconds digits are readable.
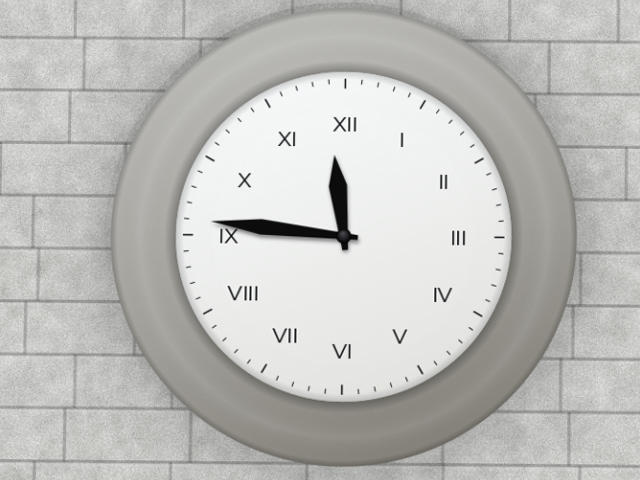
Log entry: 11:46
